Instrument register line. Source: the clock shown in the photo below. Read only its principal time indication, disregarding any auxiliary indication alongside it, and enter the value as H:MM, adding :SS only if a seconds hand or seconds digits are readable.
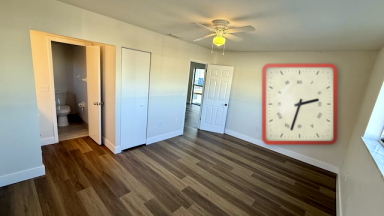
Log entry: 2:33
